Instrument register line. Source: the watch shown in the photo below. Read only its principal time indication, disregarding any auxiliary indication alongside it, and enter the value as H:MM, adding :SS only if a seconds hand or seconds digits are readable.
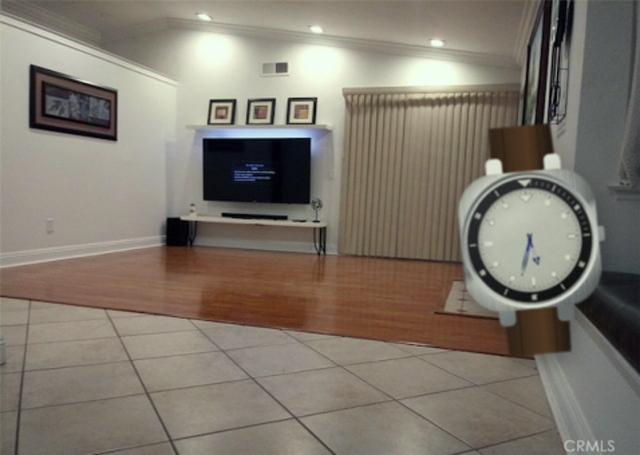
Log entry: 5:33
